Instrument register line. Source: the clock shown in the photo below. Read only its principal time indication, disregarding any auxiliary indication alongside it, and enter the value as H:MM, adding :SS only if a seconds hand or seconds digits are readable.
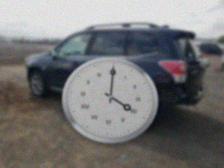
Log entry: 4:00
